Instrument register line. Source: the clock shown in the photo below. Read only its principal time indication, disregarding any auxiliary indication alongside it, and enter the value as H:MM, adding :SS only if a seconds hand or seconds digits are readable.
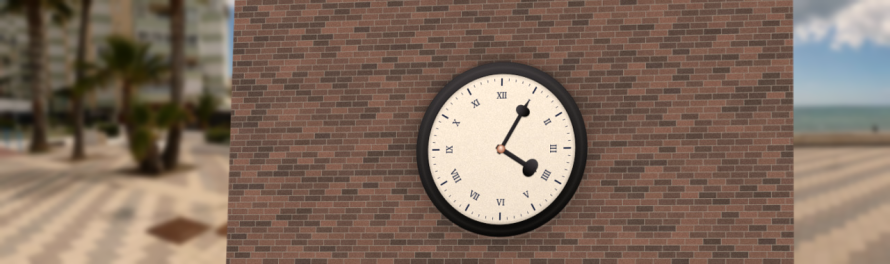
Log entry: 4:05
